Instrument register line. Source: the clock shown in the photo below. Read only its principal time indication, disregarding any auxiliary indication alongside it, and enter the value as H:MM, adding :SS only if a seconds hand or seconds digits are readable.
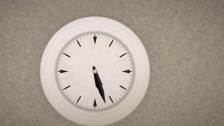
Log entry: 5:27
